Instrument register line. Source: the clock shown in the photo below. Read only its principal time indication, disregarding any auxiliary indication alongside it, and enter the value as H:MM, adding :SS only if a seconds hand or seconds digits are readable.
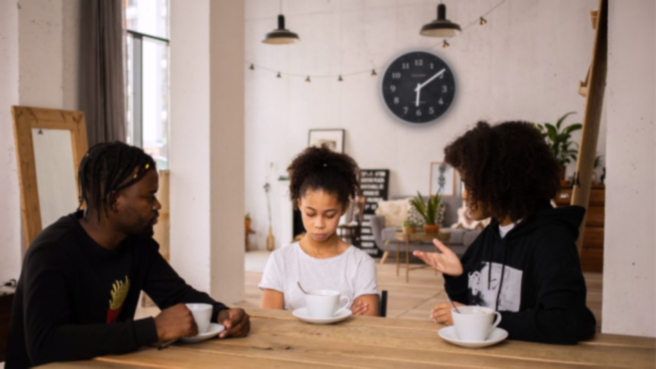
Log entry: 6:09
